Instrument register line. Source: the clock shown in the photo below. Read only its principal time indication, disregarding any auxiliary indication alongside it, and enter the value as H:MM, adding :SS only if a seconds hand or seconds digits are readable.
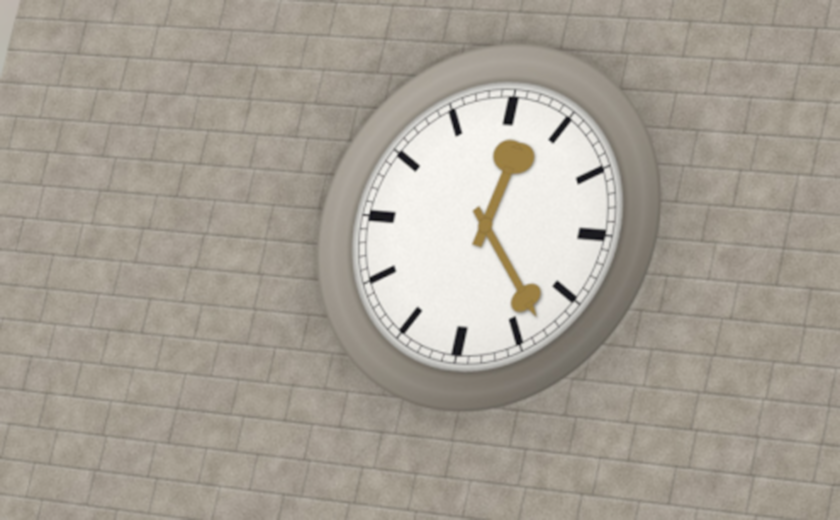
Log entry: 12:23
